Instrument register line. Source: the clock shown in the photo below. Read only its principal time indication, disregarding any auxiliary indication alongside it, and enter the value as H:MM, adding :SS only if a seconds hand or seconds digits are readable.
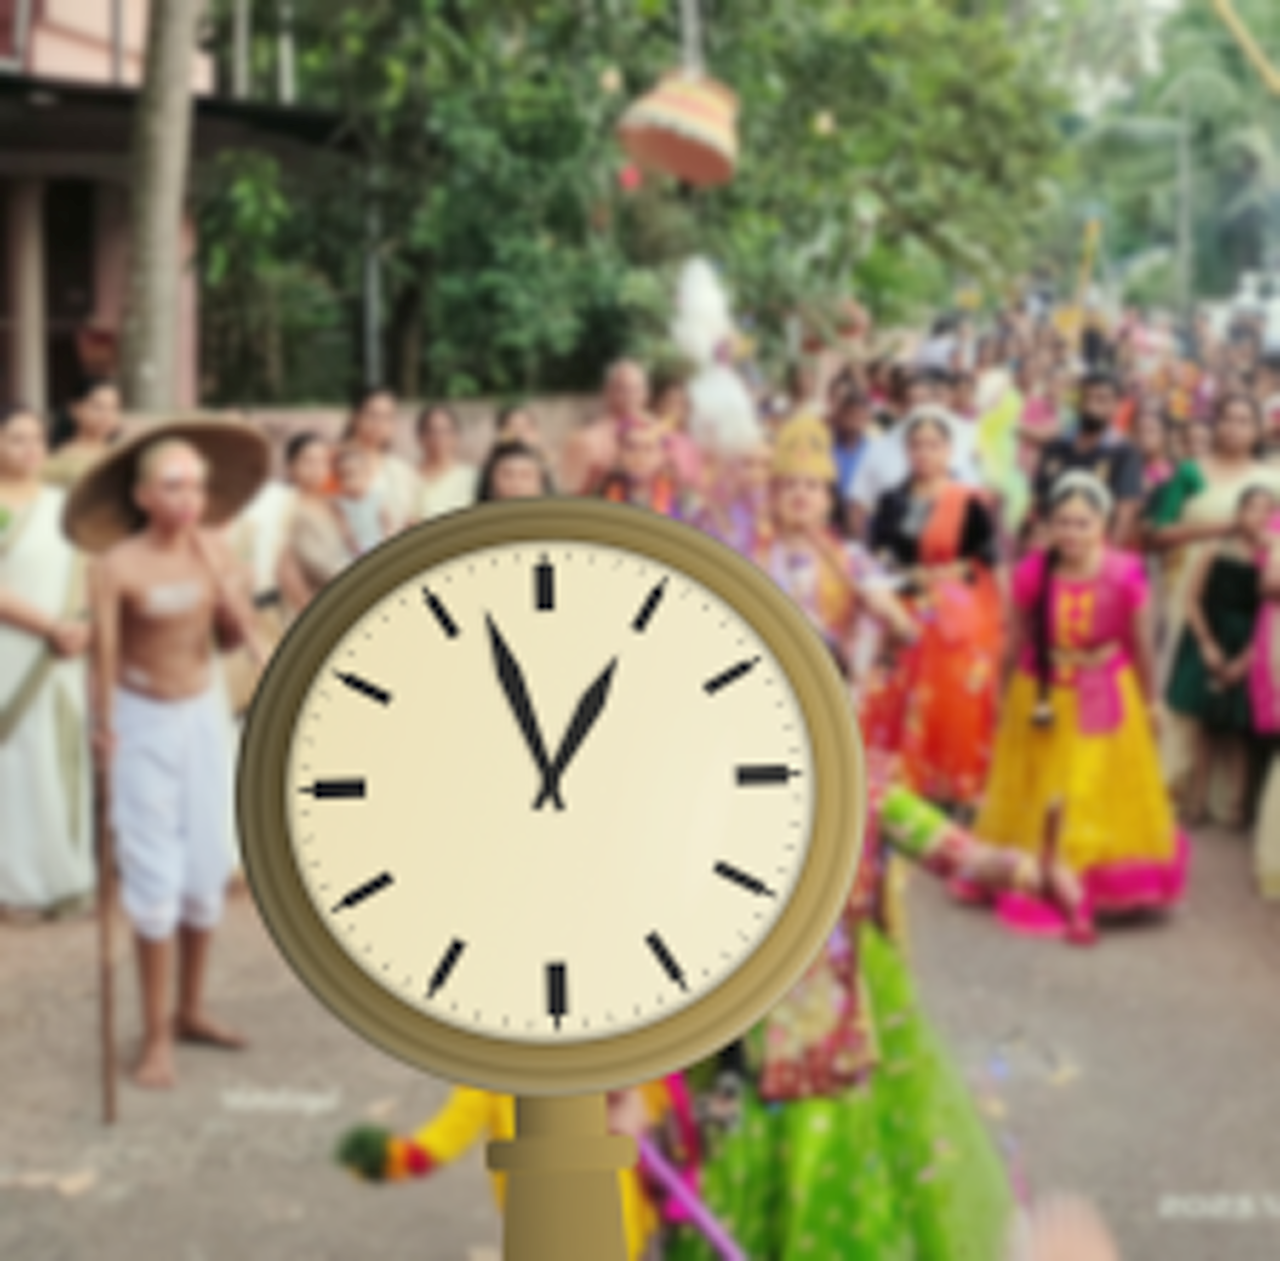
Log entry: 12:57
